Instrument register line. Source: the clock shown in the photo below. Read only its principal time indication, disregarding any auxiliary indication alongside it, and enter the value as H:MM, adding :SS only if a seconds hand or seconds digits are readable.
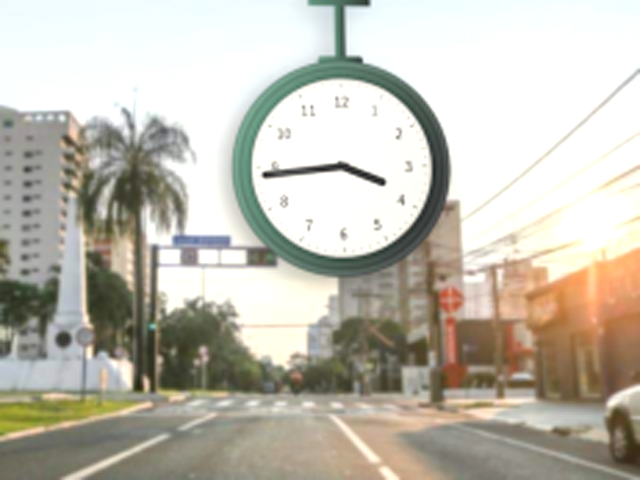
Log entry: 3:44
